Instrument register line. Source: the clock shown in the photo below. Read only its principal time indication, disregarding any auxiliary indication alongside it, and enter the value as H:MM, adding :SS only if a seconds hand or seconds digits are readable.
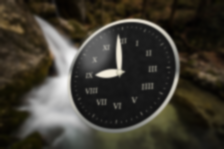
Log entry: 8:59
